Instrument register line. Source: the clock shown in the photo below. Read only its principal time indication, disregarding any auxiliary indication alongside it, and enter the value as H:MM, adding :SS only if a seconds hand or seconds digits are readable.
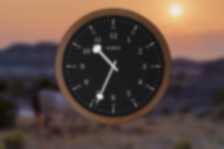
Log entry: 10:34
